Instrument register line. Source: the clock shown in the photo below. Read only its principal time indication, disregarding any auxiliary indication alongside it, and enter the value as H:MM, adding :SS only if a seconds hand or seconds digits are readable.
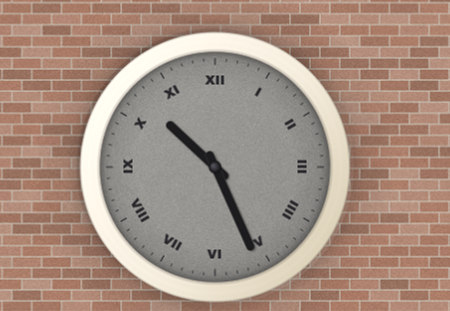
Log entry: 10:26
